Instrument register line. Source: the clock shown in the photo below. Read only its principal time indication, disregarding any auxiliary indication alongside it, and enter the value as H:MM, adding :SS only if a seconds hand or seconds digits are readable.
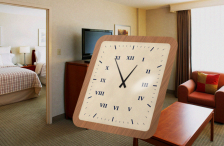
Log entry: 12:54
